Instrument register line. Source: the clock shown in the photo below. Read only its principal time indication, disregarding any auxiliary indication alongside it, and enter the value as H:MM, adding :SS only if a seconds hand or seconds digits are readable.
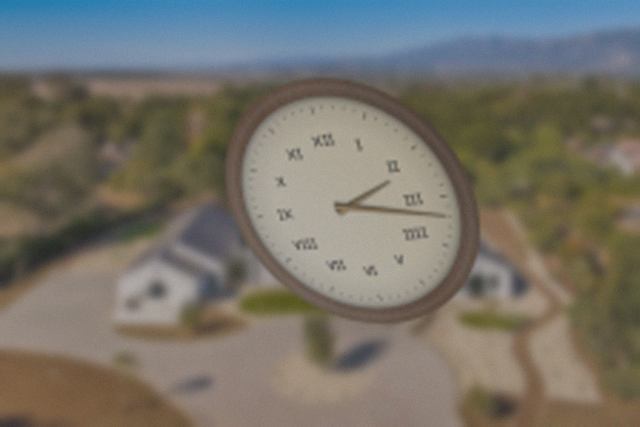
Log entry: 2:17
